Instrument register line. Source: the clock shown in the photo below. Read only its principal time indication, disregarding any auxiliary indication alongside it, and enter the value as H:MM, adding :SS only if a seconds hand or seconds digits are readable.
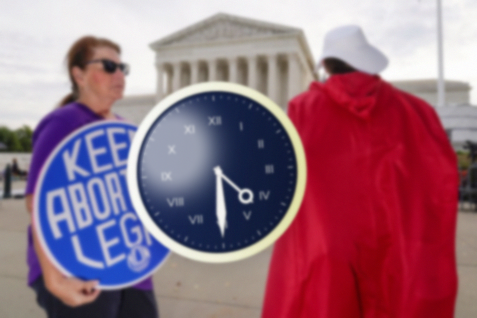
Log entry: 4:30
